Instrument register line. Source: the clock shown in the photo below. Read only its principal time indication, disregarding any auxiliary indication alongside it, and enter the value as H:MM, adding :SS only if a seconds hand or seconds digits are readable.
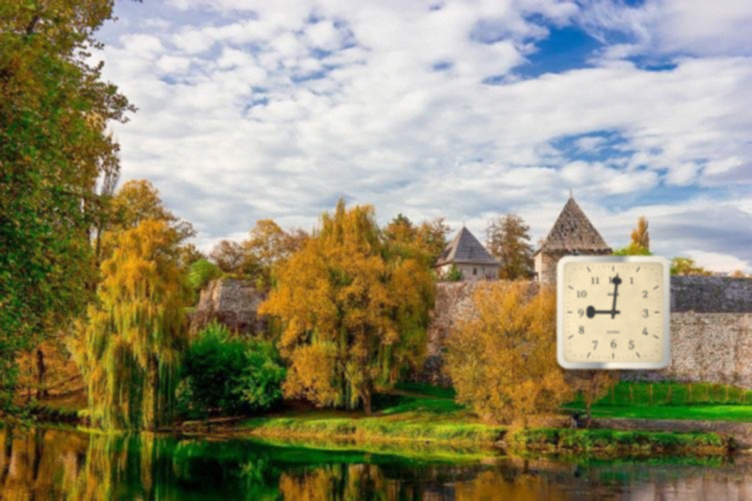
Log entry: 9:01
